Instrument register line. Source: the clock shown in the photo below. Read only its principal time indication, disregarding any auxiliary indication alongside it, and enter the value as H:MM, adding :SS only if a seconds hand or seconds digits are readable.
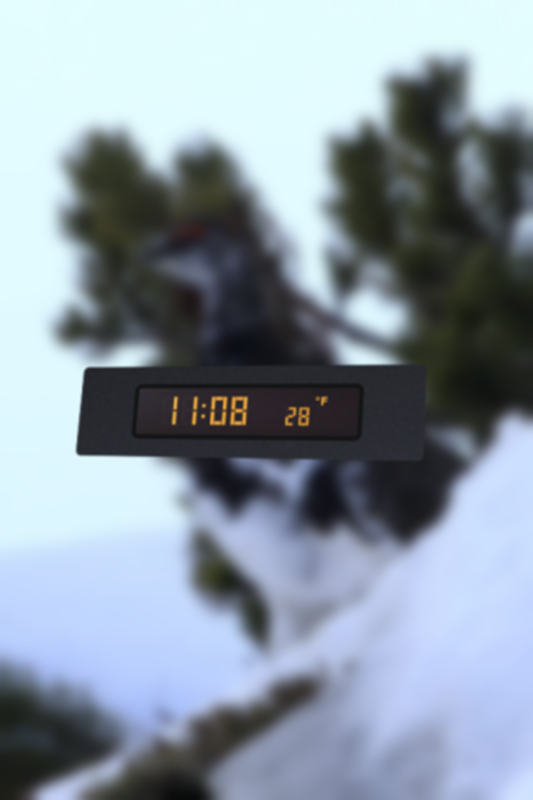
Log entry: 11:08
